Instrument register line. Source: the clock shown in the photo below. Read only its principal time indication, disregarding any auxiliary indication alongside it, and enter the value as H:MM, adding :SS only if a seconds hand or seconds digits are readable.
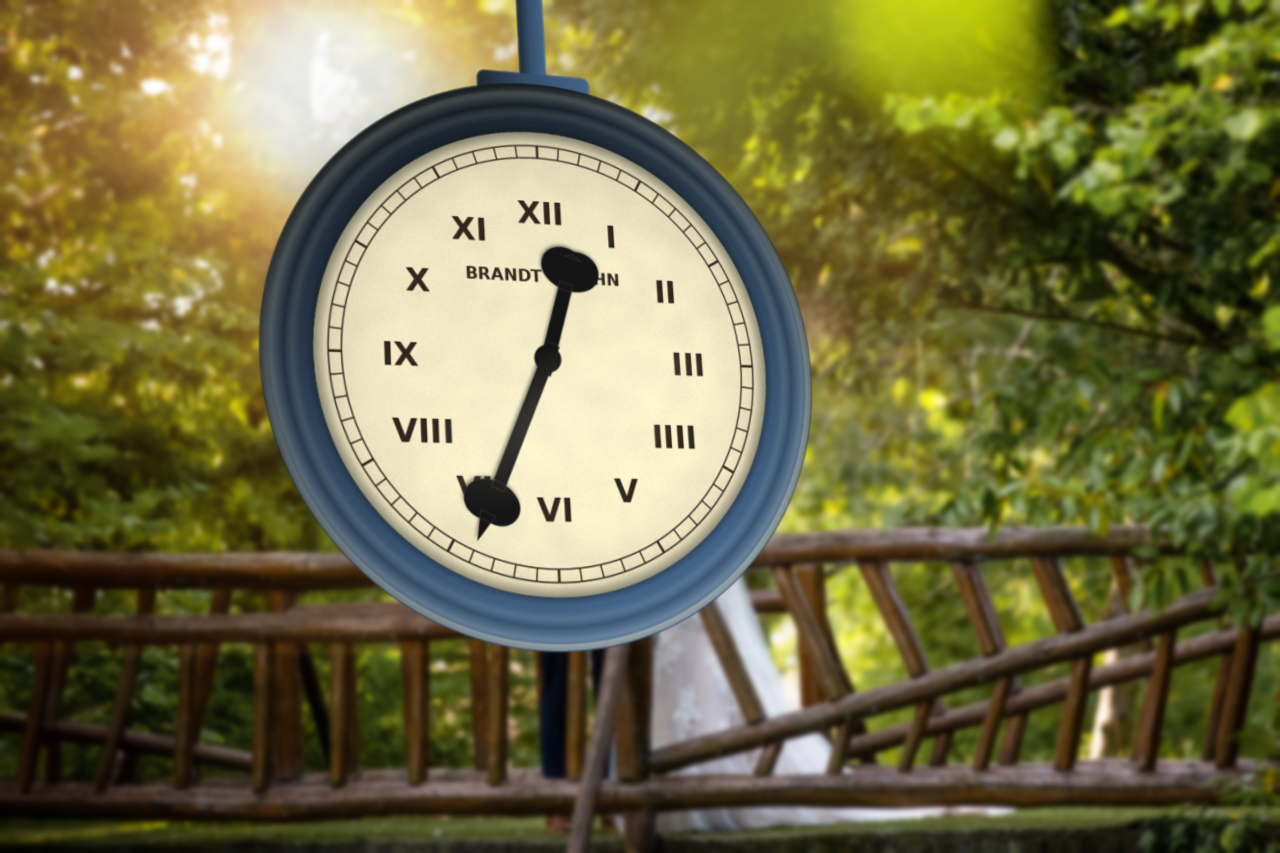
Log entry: 12:34
